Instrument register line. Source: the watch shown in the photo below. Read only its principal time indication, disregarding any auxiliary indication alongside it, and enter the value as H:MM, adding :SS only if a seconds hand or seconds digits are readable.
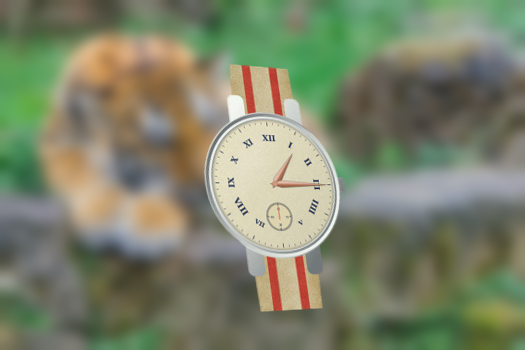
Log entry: 1:15
